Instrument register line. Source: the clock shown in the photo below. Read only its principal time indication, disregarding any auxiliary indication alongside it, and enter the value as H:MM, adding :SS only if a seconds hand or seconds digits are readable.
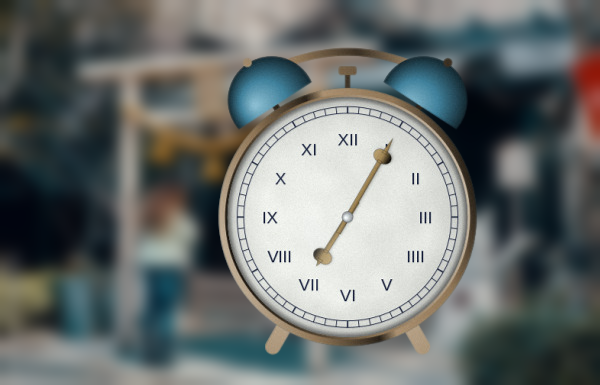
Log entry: 7:05
